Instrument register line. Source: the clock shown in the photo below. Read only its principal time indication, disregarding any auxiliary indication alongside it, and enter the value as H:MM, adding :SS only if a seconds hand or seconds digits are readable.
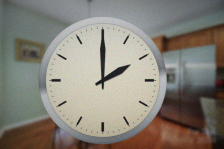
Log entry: 2:00
